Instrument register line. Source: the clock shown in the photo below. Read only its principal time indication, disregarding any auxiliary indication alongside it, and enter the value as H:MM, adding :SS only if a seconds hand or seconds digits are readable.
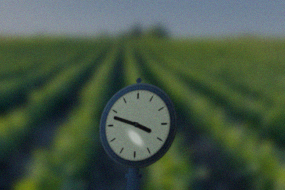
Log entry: 3:48
